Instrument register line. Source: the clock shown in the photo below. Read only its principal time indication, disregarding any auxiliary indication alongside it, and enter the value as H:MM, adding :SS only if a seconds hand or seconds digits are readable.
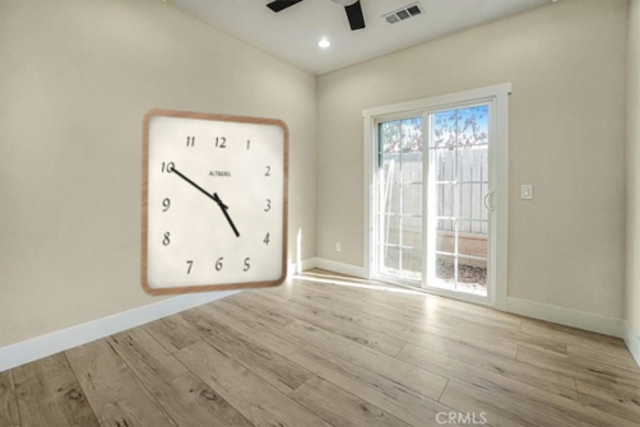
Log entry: 4:50
